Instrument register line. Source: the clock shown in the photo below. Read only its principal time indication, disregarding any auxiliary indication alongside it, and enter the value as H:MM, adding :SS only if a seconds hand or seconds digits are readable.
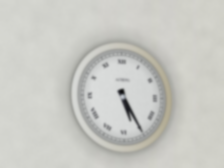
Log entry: 5:25
